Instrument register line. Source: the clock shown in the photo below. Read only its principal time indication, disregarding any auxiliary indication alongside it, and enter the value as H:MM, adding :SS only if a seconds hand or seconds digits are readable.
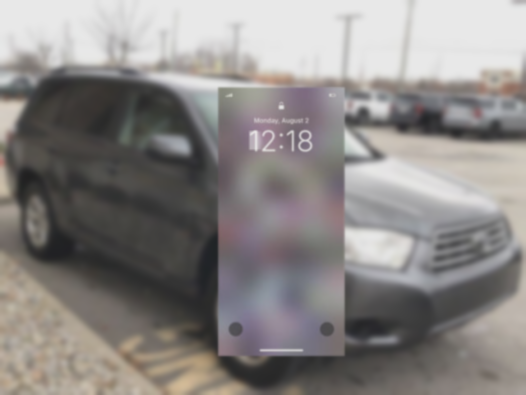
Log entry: 12:18
